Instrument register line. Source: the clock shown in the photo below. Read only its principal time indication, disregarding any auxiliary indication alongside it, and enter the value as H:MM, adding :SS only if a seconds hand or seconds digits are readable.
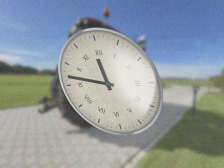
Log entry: 11:47
